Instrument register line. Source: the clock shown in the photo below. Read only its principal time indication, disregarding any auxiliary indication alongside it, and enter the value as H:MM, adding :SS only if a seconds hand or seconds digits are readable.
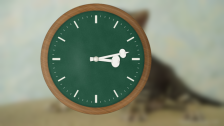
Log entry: 3:13
